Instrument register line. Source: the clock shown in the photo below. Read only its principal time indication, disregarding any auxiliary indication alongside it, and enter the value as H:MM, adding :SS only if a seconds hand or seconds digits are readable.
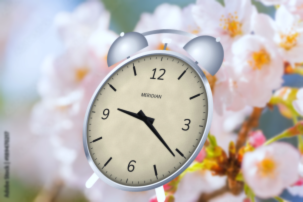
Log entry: 9:21
